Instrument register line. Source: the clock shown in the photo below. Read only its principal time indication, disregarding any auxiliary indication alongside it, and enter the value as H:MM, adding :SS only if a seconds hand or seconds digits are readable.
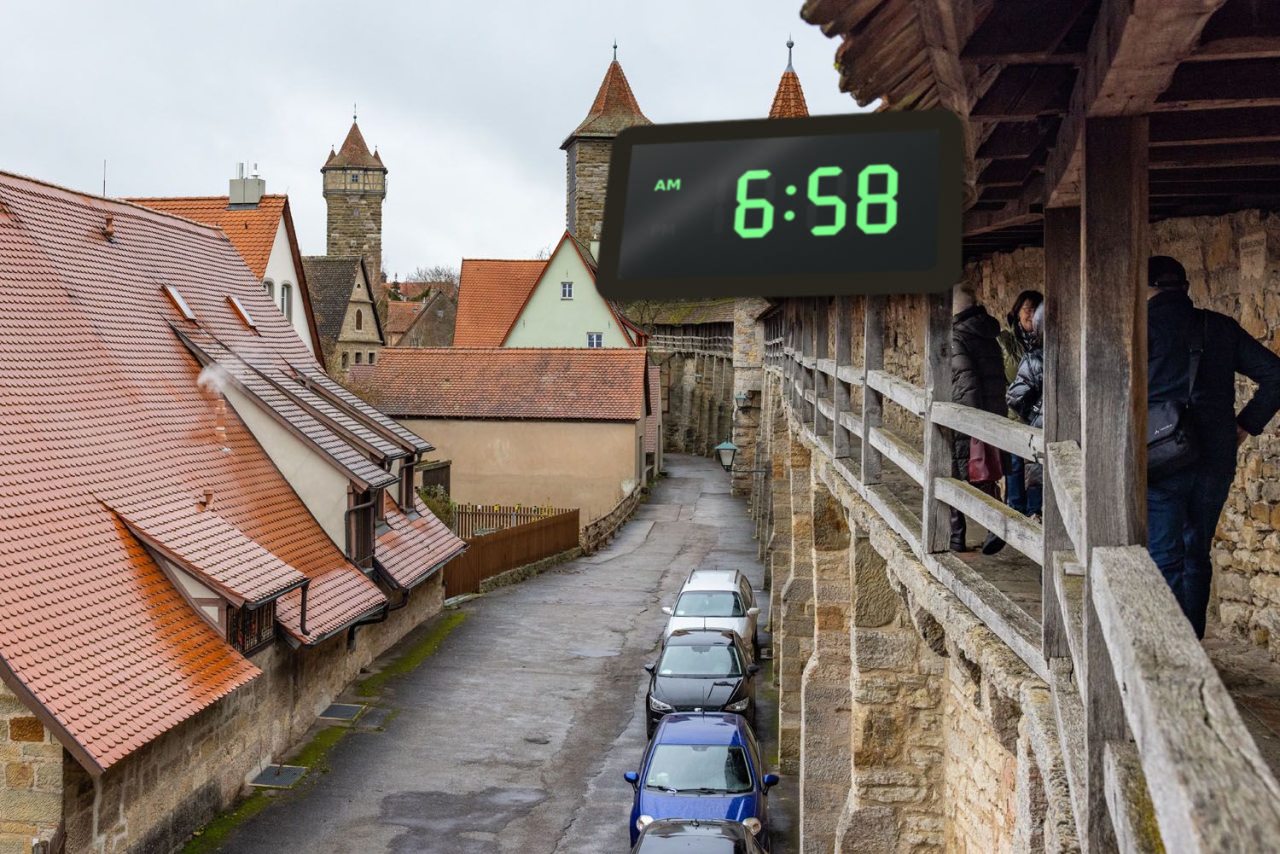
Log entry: 6:58
